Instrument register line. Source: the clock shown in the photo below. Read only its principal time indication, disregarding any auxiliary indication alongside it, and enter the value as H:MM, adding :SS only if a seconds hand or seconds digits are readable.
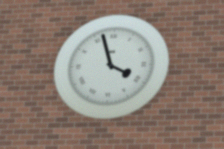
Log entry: 3:57
